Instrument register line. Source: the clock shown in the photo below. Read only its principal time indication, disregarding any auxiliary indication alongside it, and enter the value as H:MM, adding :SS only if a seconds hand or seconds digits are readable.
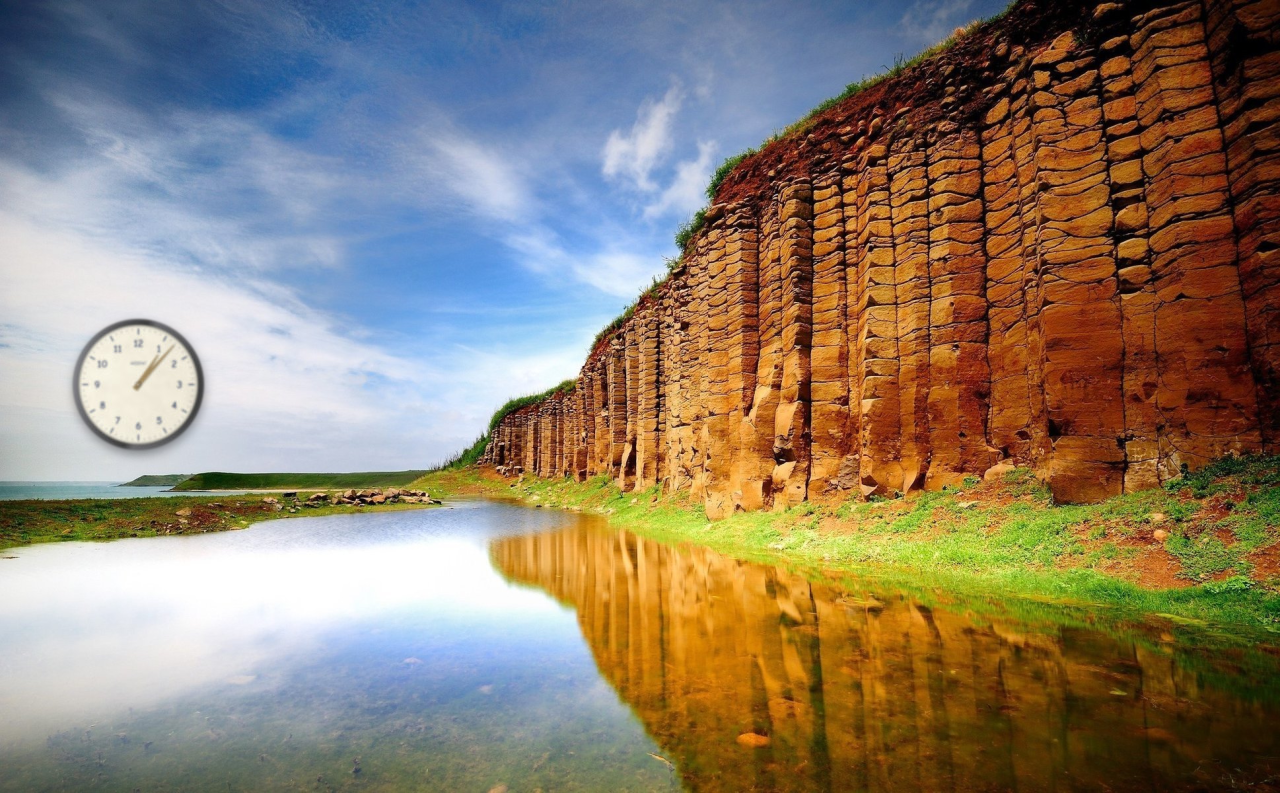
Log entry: 1:07
